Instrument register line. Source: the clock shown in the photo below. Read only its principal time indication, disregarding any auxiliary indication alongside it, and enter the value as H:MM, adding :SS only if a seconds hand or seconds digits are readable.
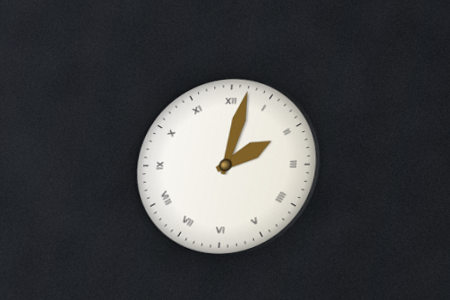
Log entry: 2:02
